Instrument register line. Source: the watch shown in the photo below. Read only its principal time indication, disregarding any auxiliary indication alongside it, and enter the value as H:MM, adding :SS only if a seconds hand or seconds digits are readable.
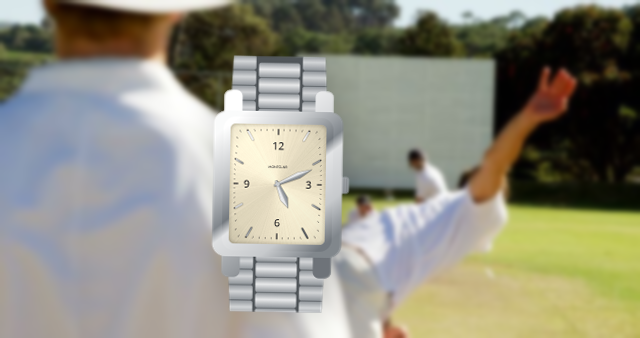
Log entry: 5:11
